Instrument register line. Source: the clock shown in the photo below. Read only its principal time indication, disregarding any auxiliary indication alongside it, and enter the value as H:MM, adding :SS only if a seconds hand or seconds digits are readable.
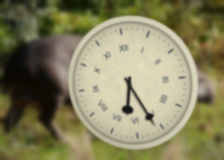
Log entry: 6:26
